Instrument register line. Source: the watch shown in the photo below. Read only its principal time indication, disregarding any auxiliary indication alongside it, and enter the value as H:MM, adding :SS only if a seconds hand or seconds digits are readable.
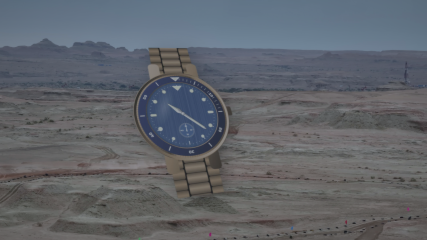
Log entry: 10:22
